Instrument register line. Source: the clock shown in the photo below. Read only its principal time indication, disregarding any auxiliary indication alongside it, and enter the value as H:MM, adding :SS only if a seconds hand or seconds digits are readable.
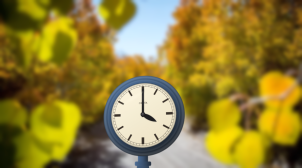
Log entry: 4:00
